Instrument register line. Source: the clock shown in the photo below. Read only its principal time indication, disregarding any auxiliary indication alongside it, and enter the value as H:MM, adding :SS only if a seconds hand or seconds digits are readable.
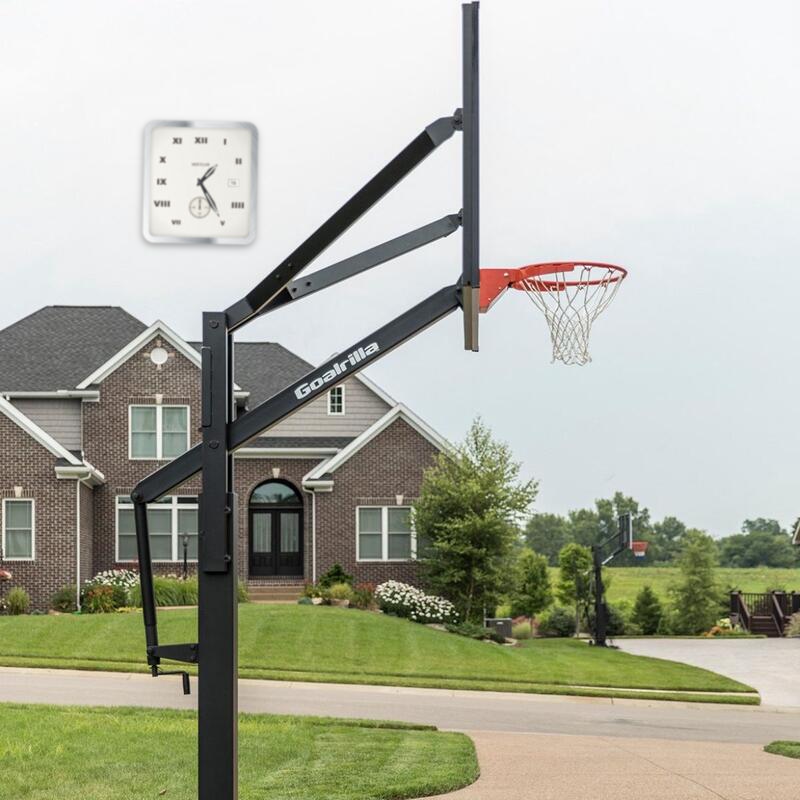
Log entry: 1:25
